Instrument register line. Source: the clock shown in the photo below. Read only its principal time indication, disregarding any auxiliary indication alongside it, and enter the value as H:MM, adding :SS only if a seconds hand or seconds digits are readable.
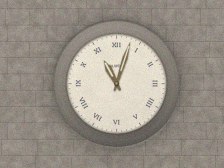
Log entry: 11:03
